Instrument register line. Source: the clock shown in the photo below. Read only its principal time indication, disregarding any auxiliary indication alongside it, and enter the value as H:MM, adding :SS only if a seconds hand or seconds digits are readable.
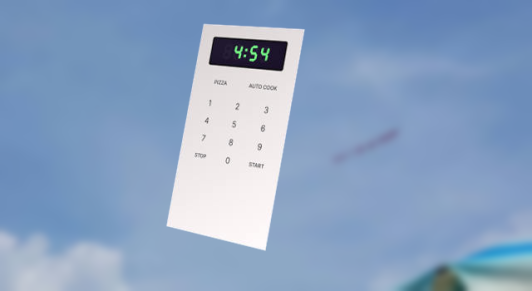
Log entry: 4:54
